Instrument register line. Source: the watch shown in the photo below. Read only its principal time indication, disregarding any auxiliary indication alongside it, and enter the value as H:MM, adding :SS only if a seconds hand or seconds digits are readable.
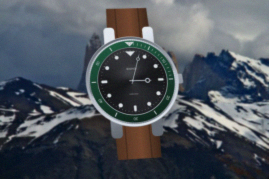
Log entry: 3:03
